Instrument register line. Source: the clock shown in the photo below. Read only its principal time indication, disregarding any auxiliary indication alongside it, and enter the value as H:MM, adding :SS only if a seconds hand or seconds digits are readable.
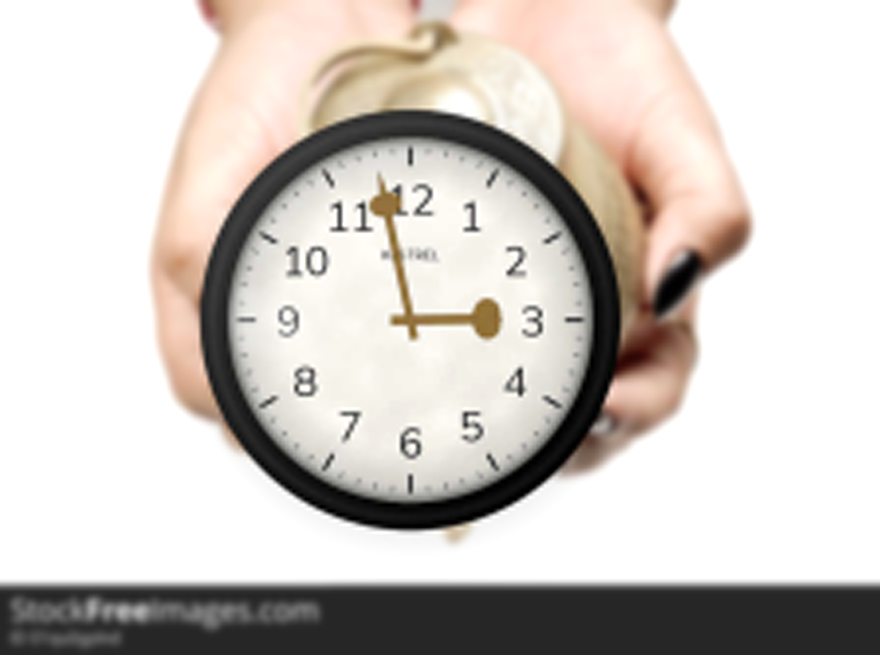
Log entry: 2:58
